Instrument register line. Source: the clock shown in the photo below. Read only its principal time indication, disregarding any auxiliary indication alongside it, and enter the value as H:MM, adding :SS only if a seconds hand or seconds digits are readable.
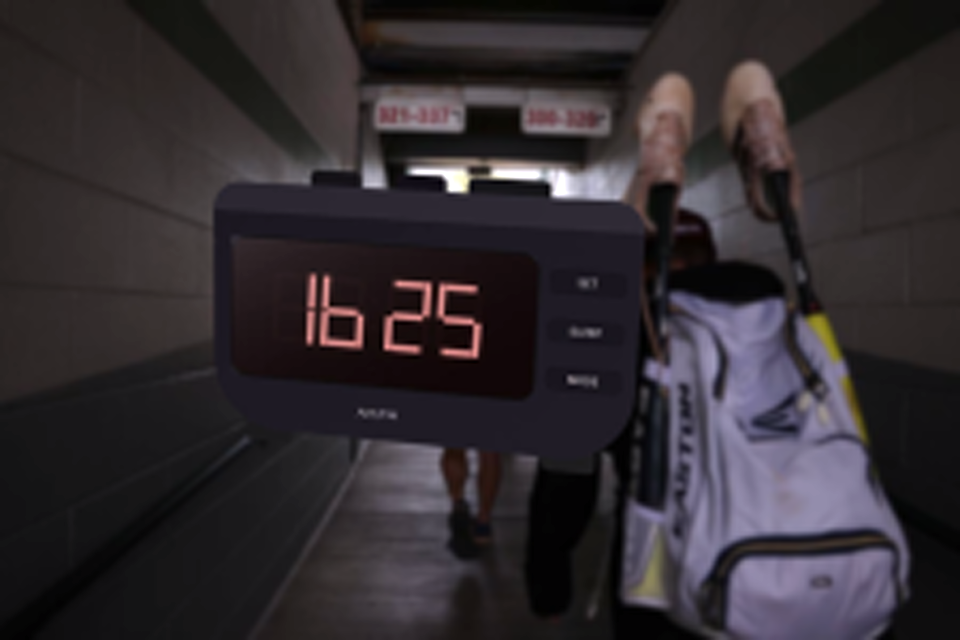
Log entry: 16:25
